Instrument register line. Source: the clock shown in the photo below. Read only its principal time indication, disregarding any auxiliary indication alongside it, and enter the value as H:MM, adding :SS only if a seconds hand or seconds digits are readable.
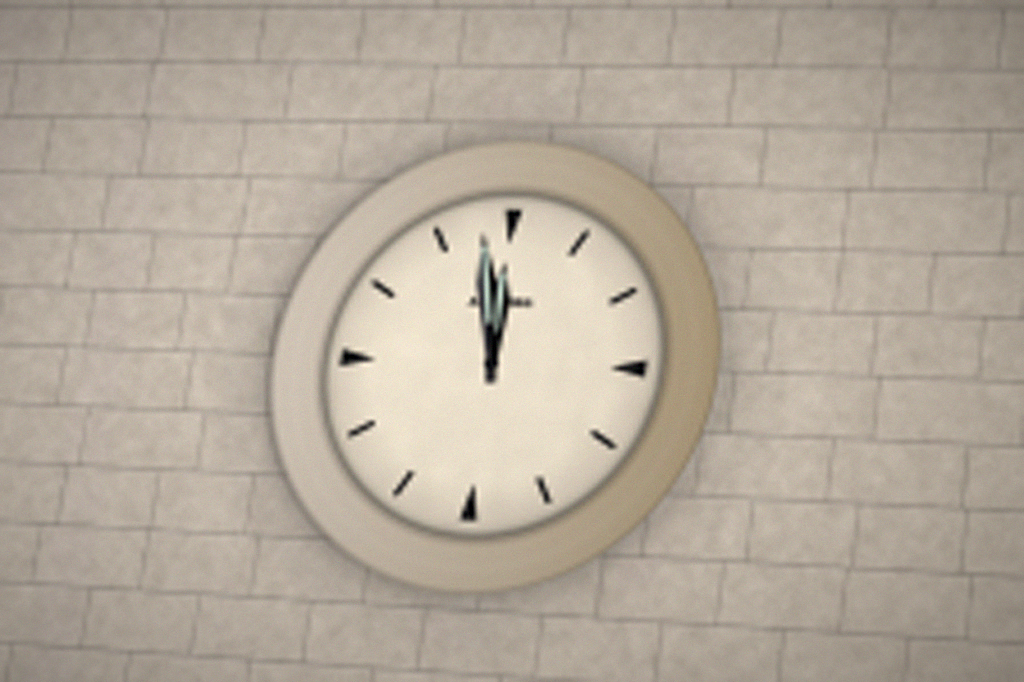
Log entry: 11:58
